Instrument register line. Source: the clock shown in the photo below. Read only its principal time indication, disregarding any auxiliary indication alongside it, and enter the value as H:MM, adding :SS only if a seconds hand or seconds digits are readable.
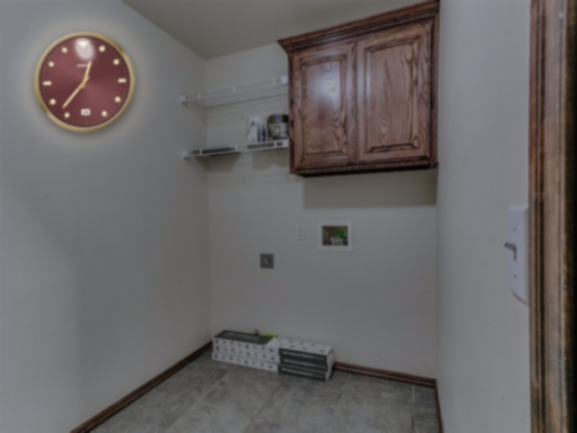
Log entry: 12:37
